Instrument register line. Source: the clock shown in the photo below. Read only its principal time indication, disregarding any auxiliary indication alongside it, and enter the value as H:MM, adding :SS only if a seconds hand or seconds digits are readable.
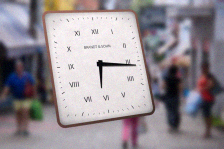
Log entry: 6:16
